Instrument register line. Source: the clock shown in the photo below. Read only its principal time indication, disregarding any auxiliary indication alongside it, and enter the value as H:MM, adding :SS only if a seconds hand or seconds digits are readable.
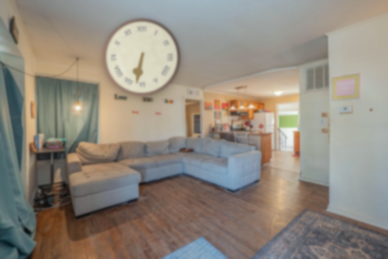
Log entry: 6:32
